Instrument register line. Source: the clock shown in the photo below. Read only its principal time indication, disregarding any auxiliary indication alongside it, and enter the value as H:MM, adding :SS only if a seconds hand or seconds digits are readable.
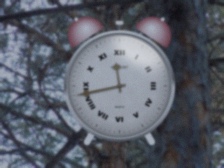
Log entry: 11:43
